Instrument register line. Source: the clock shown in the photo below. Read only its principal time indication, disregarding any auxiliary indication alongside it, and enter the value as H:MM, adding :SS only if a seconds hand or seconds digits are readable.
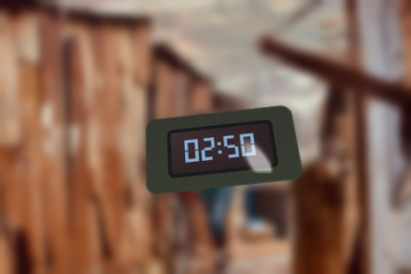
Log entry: 2:50
